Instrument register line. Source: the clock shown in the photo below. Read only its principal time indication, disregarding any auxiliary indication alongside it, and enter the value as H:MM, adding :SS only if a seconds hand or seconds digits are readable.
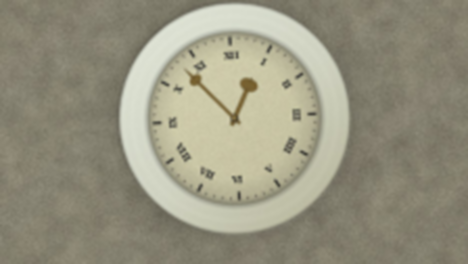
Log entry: 12:53
